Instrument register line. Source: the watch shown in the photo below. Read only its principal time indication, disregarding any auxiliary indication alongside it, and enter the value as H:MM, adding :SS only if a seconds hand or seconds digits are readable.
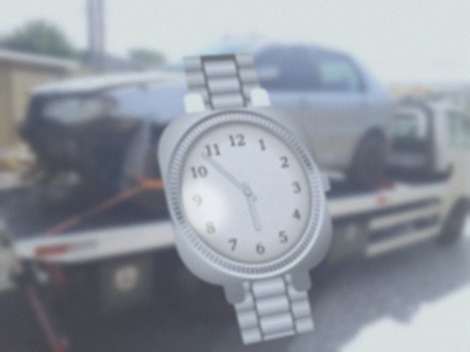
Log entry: 5:53
